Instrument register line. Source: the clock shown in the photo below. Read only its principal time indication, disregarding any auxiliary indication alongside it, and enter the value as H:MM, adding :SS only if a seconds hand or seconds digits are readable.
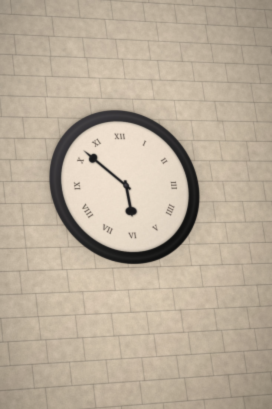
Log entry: 5:52
